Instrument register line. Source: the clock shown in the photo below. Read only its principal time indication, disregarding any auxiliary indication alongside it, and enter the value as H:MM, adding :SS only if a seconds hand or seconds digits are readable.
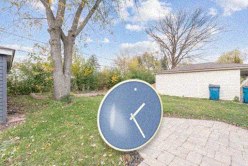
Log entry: 1:24
